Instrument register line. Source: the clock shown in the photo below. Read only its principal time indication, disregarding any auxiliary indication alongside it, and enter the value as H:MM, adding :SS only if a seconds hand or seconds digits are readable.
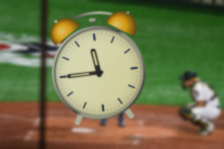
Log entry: 11:45
